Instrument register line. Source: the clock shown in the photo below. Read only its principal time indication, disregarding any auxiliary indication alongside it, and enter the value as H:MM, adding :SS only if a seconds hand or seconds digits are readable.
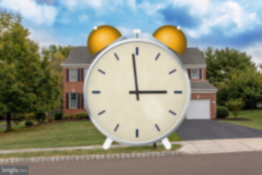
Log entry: 2:59
